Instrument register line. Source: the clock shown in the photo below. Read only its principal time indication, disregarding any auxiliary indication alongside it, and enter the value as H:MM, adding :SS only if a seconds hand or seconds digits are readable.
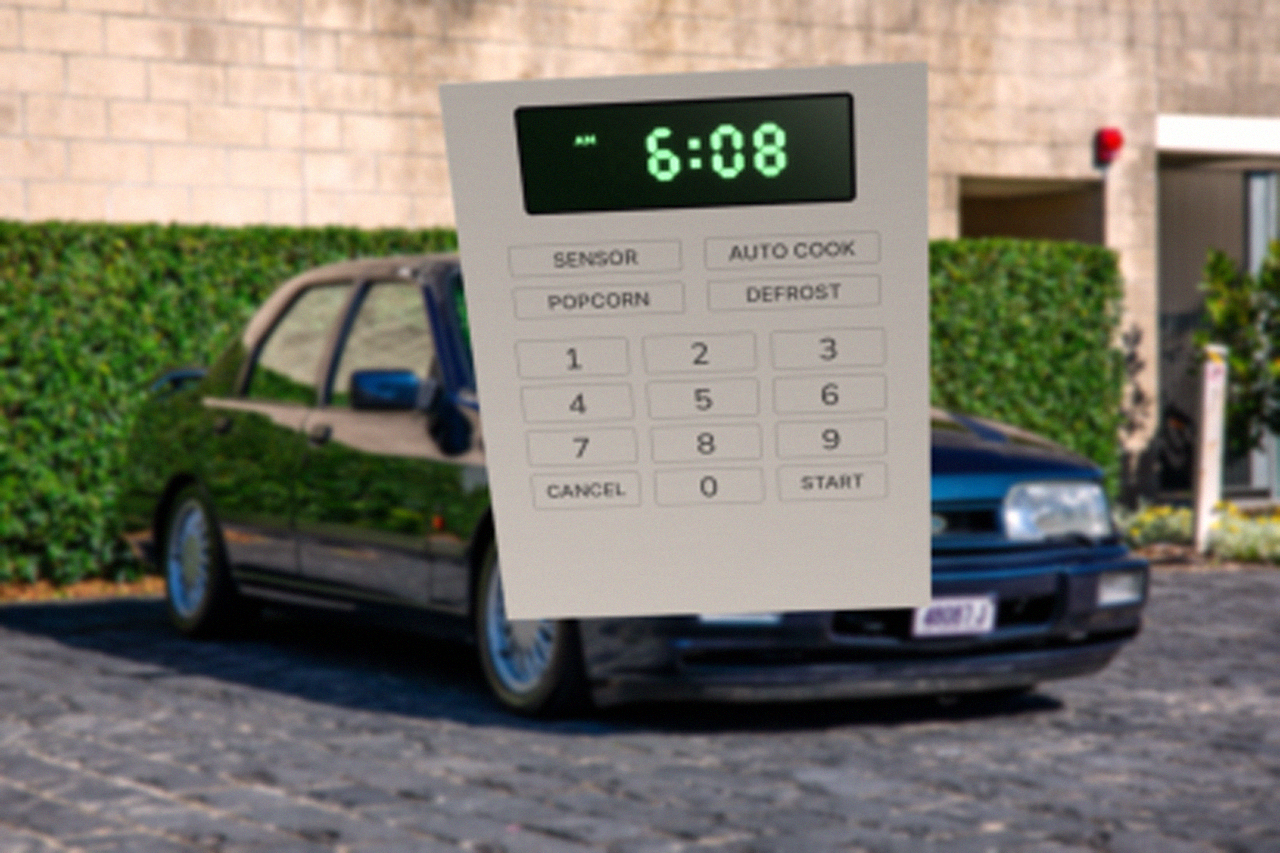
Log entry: 6:08
